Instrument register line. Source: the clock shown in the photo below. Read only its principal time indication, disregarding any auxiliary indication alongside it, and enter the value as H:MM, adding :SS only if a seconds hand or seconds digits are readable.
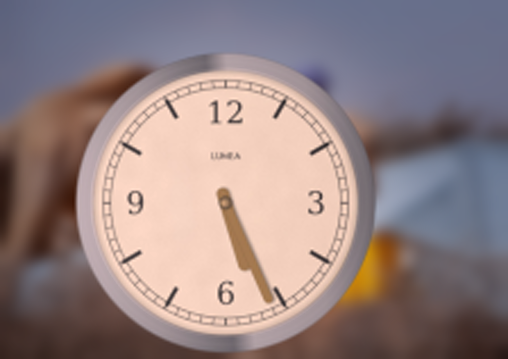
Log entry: 5:26
